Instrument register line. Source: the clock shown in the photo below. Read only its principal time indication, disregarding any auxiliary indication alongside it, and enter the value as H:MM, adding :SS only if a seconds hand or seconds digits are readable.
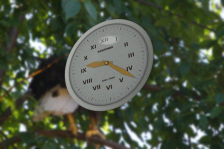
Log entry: 9:22
